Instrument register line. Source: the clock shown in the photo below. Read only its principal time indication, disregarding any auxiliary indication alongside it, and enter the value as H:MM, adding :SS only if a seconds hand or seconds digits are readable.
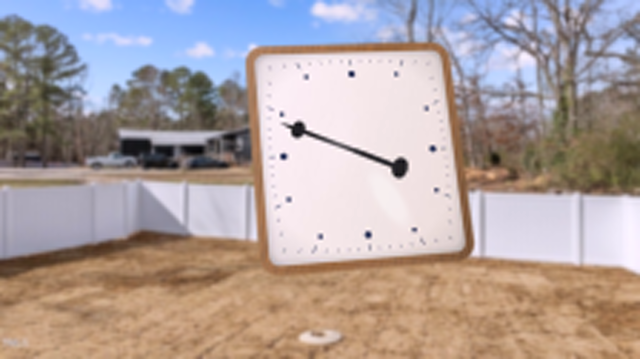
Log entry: 3:49
